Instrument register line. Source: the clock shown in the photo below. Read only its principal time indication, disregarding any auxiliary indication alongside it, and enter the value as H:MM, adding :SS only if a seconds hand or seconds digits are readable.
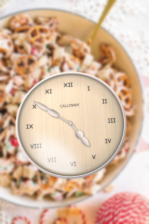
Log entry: 4:51
